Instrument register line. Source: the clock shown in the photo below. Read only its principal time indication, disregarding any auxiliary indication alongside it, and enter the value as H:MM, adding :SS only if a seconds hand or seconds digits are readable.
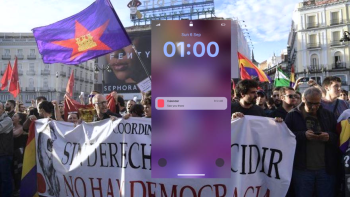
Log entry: 1:00
